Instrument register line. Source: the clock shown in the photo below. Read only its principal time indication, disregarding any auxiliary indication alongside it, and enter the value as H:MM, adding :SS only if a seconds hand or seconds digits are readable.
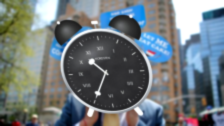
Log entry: 10:35
